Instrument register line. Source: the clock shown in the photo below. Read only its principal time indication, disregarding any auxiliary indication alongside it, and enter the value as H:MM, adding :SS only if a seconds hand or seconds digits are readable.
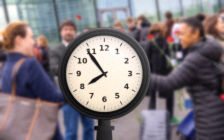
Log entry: 7:54
